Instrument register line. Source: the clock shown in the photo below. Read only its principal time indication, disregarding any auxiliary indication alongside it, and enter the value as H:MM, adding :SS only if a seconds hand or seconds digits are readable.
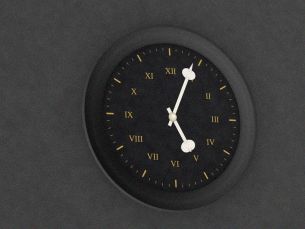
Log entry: 5:04
